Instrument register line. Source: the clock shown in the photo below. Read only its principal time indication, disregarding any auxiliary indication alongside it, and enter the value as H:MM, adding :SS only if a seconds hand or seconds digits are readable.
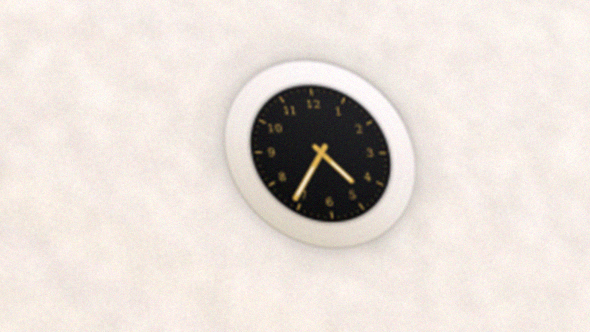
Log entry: 4:36
